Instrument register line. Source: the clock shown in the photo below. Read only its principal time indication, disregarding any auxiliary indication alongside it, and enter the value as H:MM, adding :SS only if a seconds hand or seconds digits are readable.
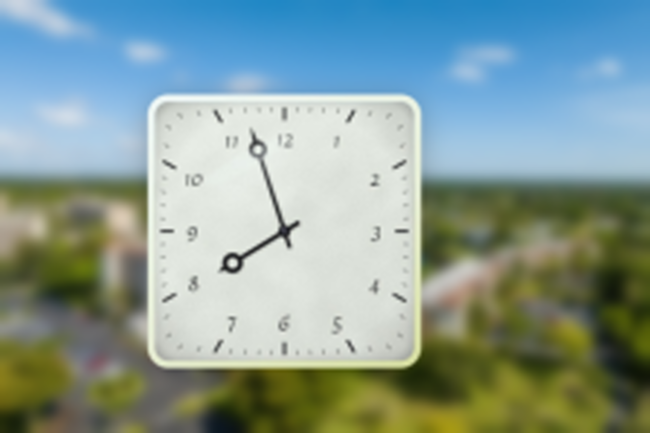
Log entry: 7:57
